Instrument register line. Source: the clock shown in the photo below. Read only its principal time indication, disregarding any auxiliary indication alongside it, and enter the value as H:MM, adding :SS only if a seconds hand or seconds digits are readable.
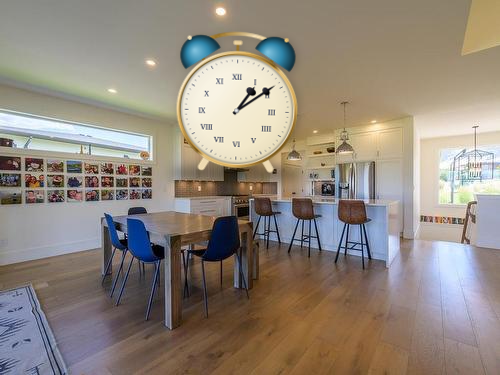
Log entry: 1:09
